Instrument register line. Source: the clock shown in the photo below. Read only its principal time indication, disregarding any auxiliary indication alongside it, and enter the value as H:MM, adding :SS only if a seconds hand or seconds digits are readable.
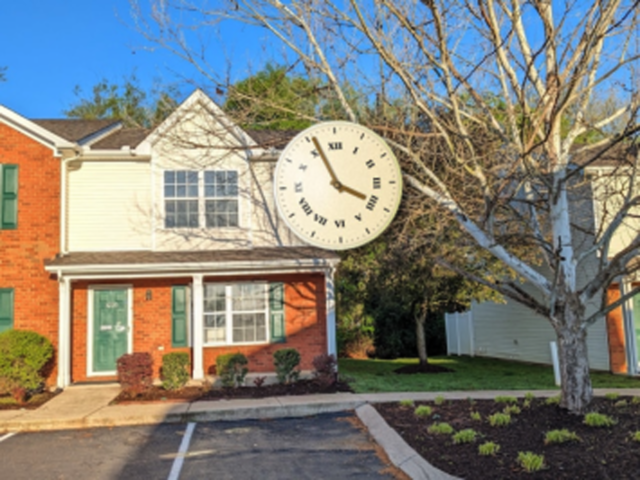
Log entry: 3:56
